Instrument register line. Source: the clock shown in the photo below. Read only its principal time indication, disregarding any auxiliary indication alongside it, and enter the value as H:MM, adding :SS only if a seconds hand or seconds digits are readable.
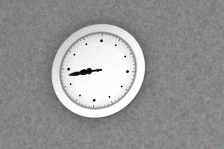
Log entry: 8:43
